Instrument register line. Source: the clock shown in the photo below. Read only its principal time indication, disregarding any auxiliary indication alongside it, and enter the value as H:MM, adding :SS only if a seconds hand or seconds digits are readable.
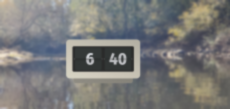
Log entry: 6:40
